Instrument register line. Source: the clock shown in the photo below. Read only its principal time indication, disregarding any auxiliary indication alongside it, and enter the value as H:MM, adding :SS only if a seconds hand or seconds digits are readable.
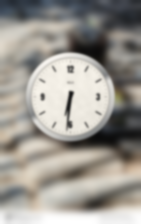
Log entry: 6:31
